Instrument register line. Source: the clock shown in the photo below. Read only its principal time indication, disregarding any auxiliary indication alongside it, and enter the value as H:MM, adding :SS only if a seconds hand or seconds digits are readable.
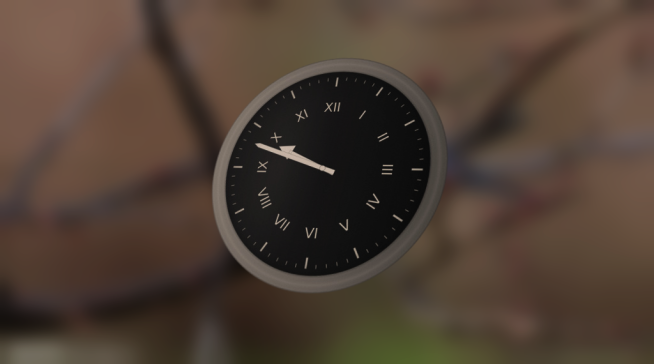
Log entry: 9:48
